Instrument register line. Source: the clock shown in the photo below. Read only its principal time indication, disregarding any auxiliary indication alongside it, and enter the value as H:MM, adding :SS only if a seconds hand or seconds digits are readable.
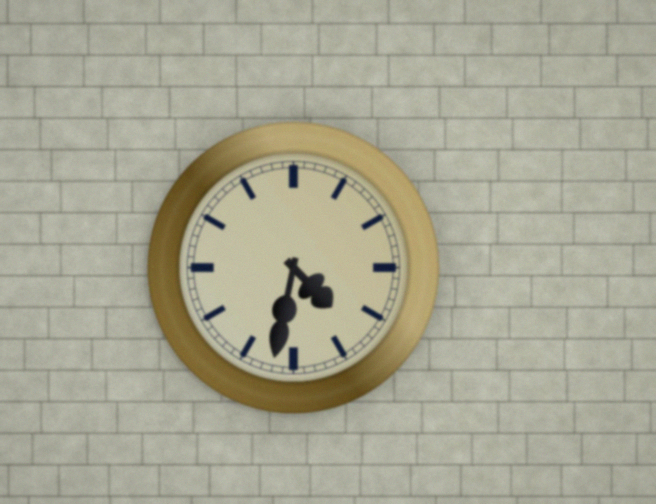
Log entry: 4:32
